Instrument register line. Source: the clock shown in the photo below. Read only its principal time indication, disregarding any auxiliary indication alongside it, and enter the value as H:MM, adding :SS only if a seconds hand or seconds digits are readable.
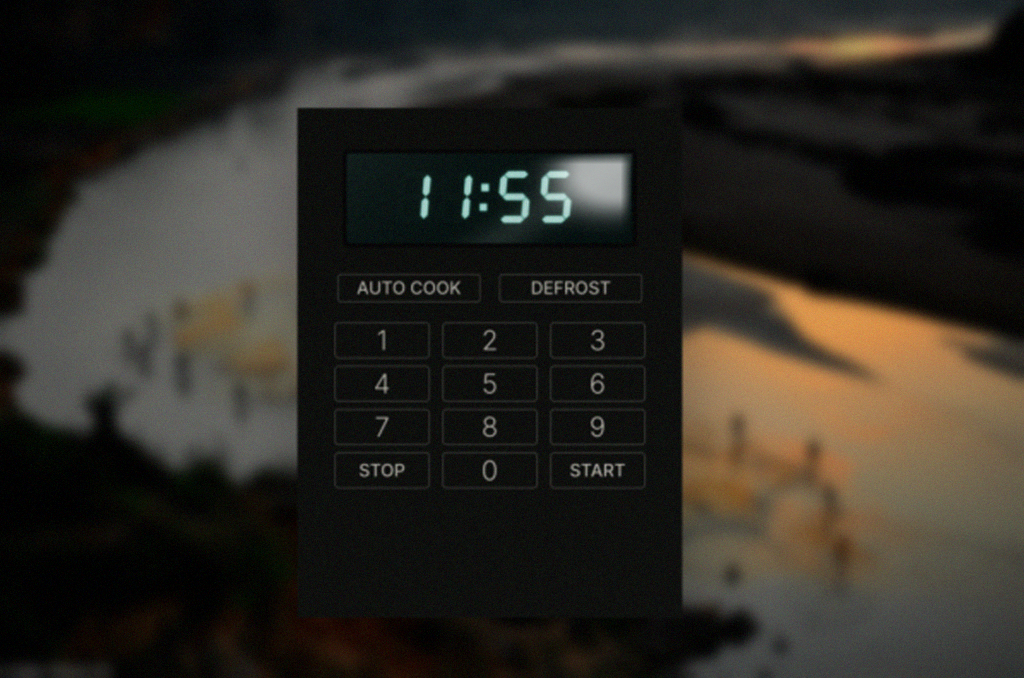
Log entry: 11:55
